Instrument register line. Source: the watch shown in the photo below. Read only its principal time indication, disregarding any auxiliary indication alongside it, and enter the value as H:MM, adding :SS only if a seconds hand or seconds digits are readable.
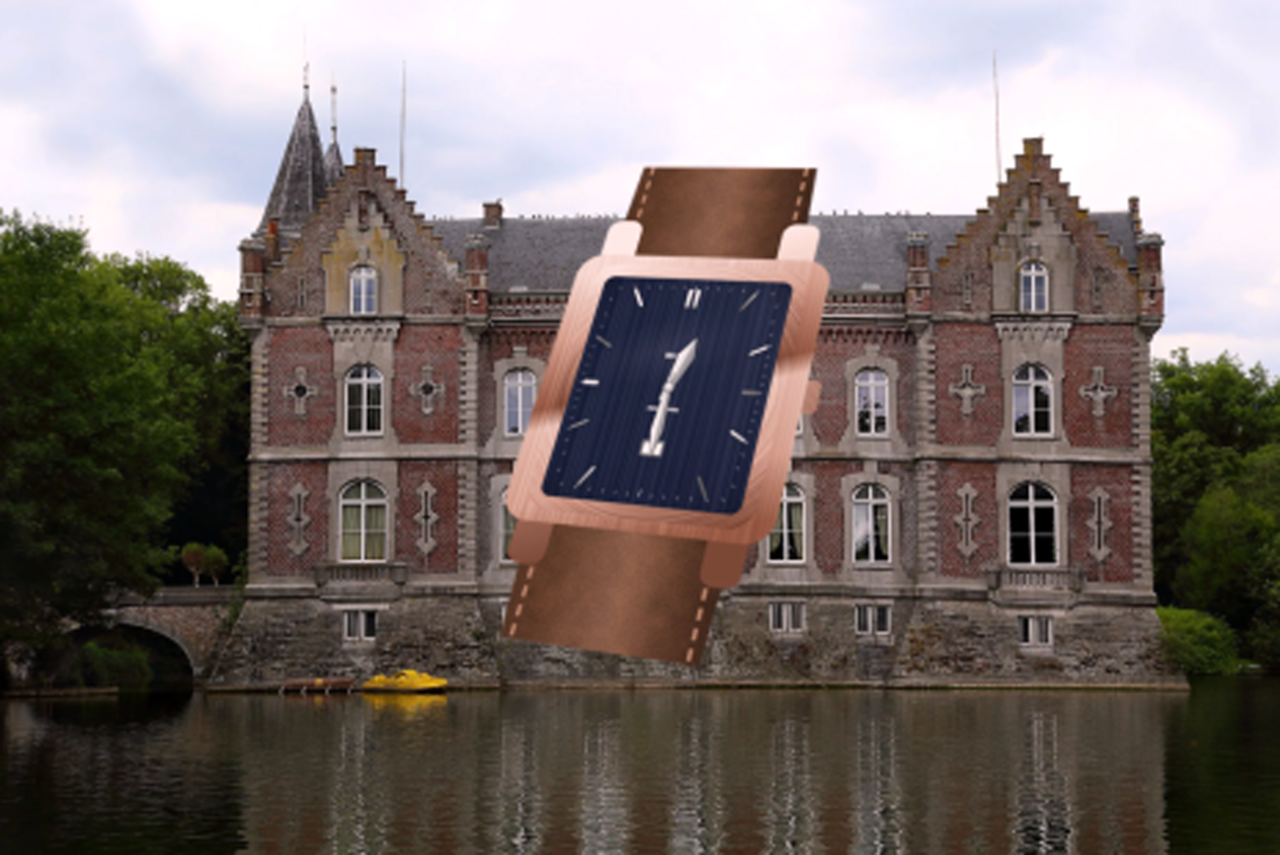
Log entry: 12:30
